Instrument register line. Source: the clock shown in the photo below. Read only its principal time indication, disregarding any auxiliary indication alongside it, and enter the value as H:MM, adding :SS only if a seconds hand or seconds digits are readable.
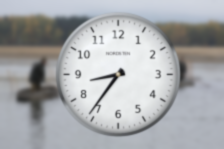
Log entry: 8:36
